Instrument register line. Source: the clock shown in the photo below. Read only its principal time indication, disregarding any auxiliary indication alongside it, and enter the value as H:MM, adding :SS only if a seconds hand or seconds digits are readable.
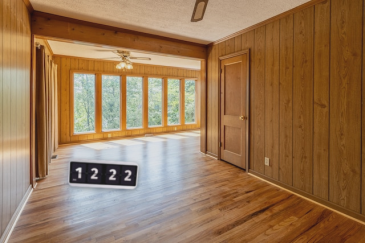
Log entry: 12:22
